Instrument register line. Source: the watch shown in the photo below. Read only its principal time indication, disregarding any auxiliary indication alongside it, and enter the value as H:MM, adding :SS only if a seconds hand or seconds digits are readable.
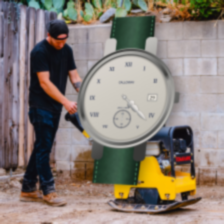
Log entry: 4:22
